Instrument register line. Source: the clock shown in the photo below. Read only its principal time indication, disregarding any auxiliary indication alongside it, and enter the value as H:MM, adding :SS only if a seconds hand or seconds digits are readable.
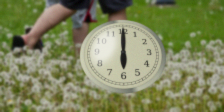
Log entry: 6:00
